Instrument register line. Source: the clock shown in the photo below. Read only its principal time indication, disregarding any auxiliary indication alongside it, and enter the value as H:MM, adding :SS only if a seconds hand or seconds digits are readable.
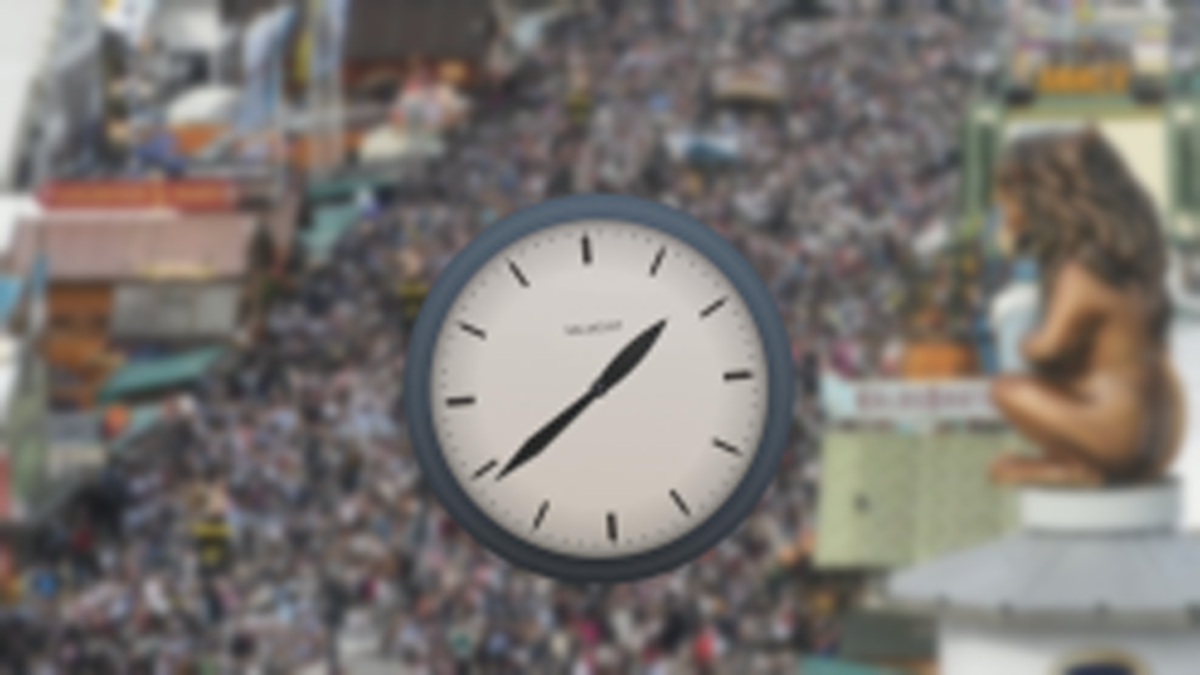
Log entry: 1:39
